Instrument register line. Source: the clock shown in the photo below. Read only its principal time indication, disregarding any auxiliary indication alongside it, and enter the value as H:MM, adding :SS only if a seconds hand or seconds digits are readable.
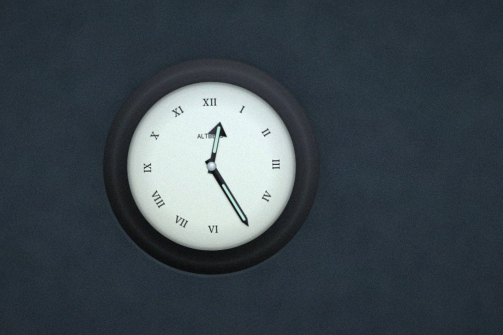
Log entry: 12:25
